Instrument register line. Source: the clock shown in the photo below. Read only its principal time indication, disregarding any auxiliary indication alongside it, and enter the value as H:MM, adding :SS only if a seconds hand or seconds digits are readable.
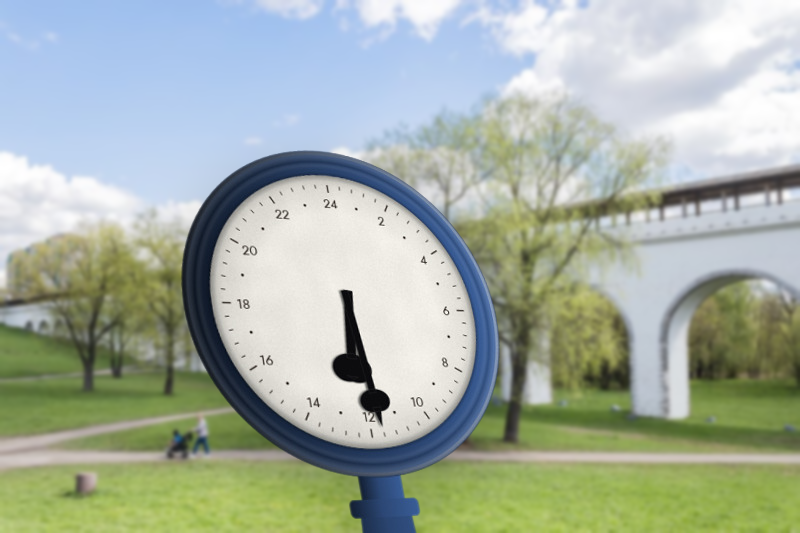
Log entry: 12:29
